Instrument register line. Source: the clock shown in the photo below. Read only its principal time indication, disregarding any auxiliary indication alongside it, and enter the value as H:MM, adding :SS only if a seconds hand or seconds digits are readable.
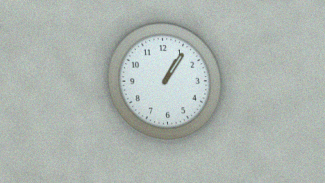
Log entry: 1:06
